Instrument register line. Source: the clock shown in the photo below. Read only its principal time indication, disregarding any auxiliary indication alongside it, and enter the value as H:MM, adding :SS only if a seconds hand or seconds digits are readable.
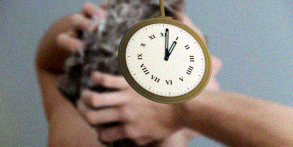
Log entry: 1:01
